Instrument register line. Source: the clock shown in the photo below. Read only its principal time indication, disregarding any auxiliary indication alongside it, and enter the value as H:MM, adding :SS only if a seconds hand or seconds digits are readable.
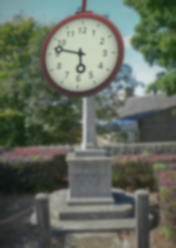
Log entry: 5:47
